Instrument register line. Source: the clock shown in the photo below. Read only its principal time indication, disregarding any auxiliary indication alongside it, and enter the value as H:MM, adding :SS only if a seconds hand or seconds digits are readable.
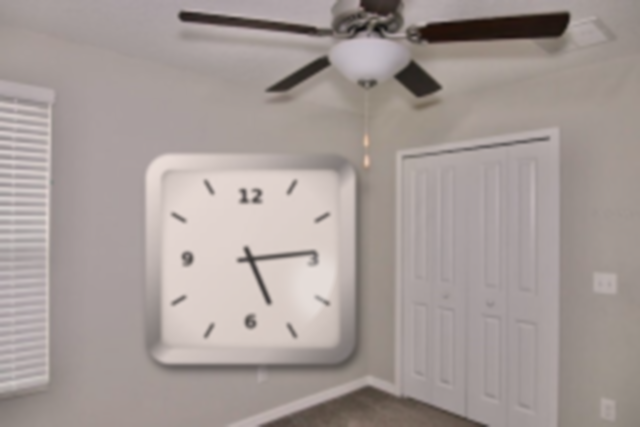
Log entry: 5:14
